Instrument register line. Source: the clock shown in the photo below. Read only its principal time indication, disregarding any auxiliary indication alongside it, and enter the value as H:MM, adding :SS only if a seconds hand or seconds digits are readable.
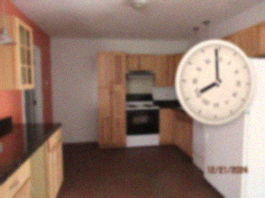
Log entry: 7:59
